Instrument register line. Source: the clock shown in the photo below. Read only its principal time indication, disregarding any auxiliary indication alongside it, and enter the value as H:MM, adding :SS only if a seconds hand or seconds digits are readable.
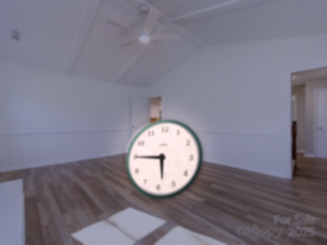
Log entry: 5:45
